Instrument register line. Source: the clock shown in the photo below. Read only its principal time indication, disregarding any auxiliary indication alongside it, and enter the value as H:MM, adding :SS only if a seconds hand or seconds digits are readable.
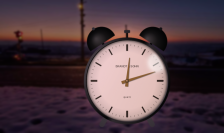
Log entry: 12:12
